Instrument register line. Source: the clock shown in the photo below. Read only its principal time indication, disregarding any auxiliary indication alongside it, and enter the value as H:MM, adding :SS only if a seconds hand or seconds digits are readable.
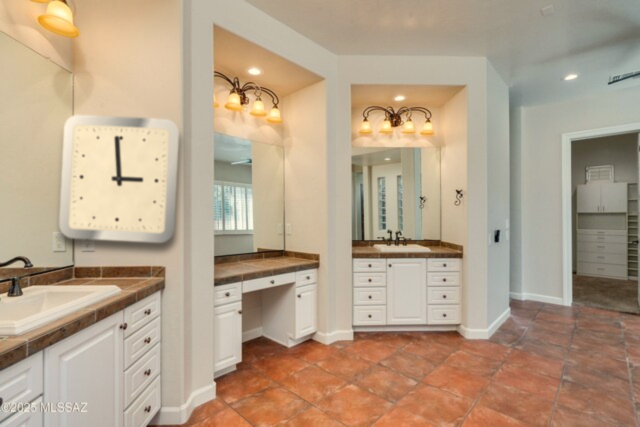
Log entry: 2:59
